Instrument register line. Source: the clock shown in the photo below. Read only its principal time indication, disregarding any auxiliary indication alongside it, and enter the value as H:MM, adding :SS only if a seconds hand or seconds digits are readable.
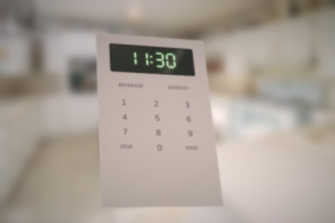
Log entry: 11:30
